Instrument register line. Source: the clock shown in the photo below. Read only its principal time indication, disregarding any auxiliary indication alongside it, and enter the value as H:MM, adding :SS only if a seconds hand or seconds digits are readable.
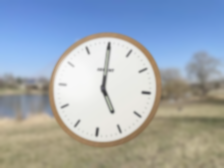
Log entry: 5:00
